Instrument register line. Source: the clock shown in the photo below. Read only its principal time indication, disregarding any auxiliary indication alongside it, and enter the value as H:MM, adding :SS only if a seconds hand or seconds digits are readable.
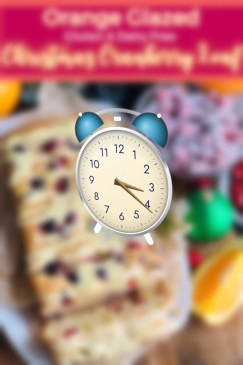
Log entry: 3:21
